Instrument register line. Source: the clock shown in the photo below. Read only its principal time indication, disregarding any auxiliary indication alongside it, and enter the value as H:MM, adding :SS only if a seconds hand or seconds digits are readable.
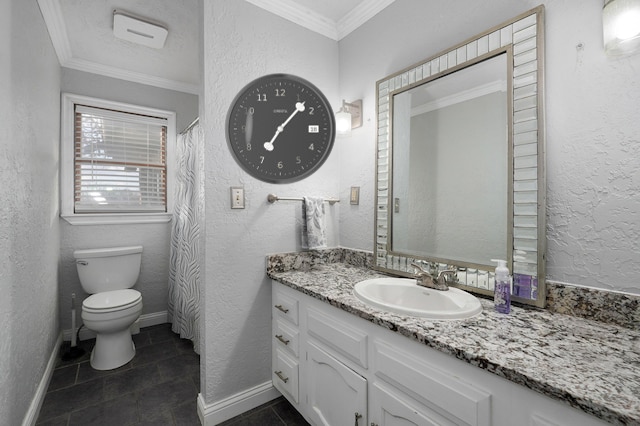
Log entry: 7:07
